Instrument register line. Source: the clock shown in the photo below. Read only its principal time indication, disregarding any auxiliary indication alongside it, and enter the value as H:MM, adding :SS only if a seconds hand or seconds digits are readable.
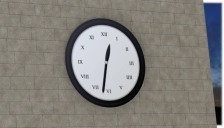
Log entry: 12:32
